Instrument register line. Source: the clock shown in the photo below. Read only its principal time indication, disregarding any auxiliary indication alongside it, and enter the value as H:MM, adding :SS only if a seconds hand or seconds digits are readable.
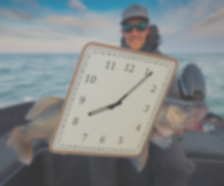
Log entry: 8:06
